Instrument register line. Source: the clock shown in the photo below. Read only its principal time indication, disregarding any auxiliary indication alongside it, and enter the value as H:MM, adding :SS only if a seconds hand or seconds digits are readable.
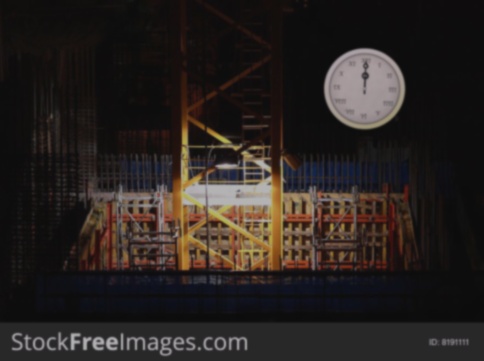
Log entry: 12:00
